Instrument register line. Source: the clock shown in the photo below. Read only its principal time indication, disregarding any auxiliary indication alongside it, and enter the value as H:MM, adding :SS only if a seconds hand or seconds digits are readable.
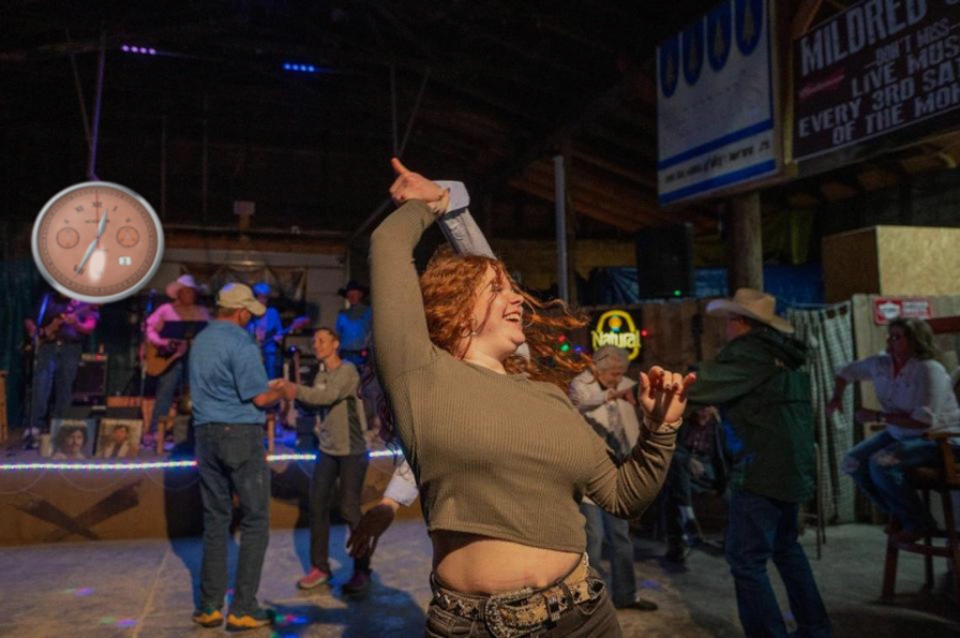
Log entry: 12:35
